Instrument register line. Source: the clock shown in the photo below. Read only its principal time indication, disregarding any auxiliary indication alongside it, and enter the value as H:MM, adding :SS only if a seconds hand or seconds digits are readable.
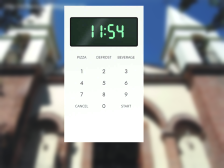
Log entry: 11:54
